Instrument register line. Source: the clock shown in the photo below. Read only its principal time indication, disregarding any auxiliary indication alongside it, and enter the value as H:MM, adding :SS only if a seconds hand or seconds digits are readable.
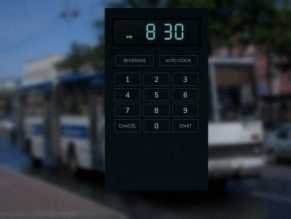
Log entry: 8:30
